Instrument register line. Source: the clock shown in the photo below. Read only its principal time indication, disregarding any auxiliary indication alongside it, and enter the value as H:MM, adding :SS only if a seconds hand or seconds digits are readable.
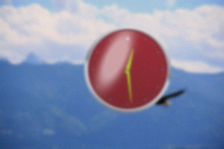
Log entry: 12:29
